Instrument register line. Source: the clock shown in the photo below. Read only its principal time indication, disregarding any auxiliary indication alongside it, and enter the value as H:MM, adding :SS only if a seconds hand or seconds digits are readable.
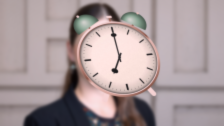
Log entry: 7:00
